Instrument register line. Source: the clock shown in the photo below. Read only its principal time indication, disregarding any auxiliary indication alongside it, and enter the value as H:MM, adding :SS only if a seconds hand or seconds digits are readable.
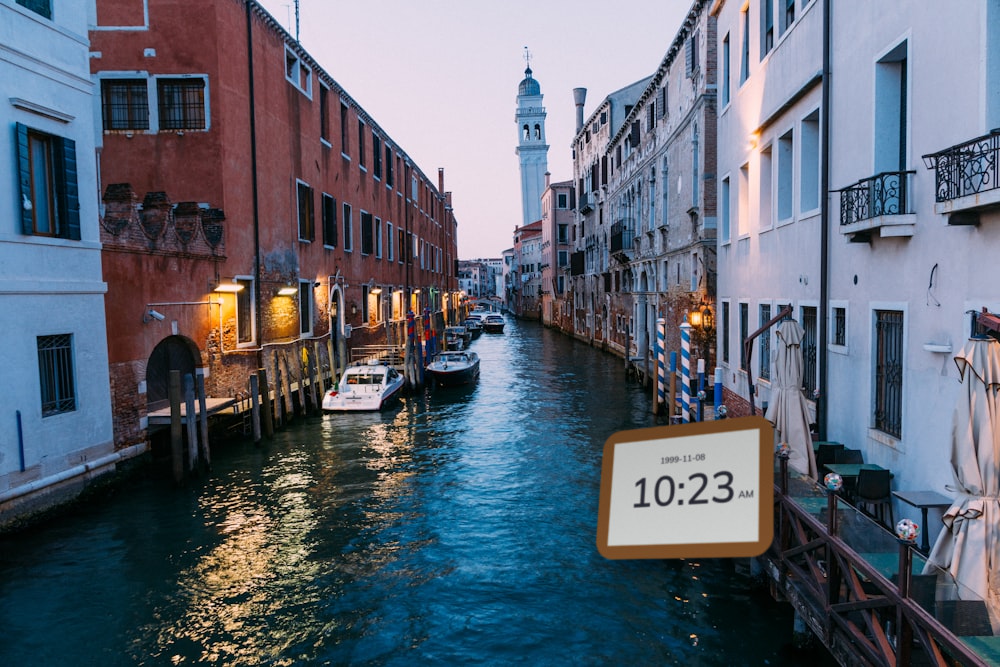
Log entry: 10:23
